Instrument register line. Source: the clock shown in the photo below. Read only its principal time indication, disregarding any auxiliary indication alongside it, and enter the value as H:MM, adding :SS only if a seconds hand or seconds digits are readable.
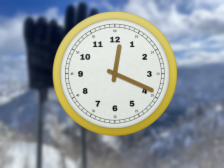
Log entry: 12:19
